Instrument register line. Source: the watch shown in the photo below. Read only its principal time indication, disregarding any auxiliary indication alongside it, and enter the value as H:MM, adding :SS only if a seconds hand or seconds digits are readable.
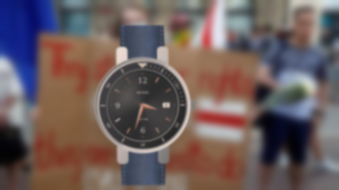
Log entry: 3:33
